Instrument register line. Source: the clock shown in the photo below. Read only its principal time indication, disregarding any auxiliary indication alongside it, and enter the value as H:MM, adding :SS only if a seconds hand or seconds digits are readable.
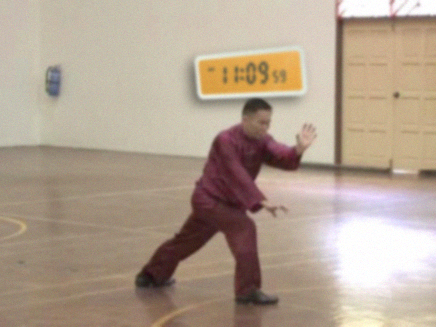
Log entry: 11:09
